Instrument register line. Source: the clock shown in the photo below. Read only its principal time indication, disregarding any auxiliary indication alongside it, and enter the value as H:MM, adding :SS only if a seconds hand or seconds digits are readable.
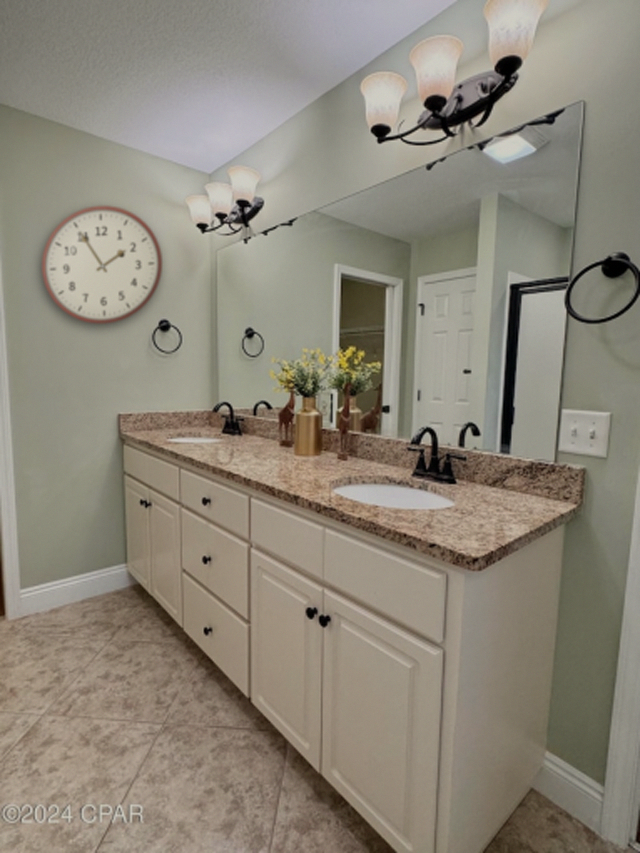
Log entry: 1:55
